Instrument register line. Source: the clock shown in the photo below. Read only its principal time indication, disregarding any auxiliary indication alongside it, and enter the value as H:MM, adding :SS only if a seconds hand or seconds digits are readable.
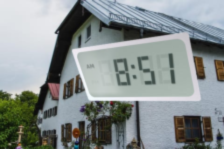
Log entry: 8:51
